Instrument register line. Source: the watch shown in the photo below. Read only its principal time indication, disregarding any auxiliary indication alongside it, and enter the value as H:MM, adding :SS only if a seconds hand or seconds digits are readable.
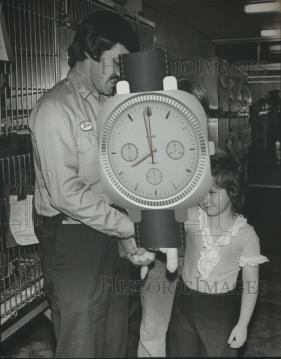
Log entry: 7:59
